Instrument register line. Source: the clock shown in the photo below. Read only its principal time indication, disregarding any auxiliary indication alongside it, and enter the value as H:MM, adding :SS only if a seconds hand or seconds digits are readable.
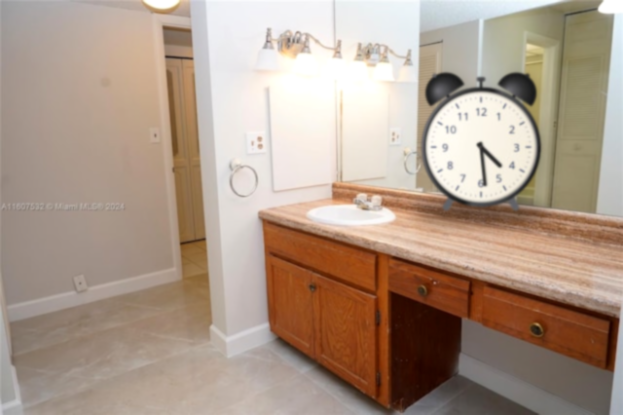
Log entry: 4:29
